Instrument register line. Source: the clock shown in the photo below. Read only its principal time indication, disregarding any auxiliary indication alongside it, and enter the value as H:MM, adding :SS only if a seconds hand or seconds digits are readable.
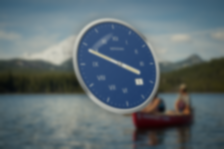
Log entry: 3:49
